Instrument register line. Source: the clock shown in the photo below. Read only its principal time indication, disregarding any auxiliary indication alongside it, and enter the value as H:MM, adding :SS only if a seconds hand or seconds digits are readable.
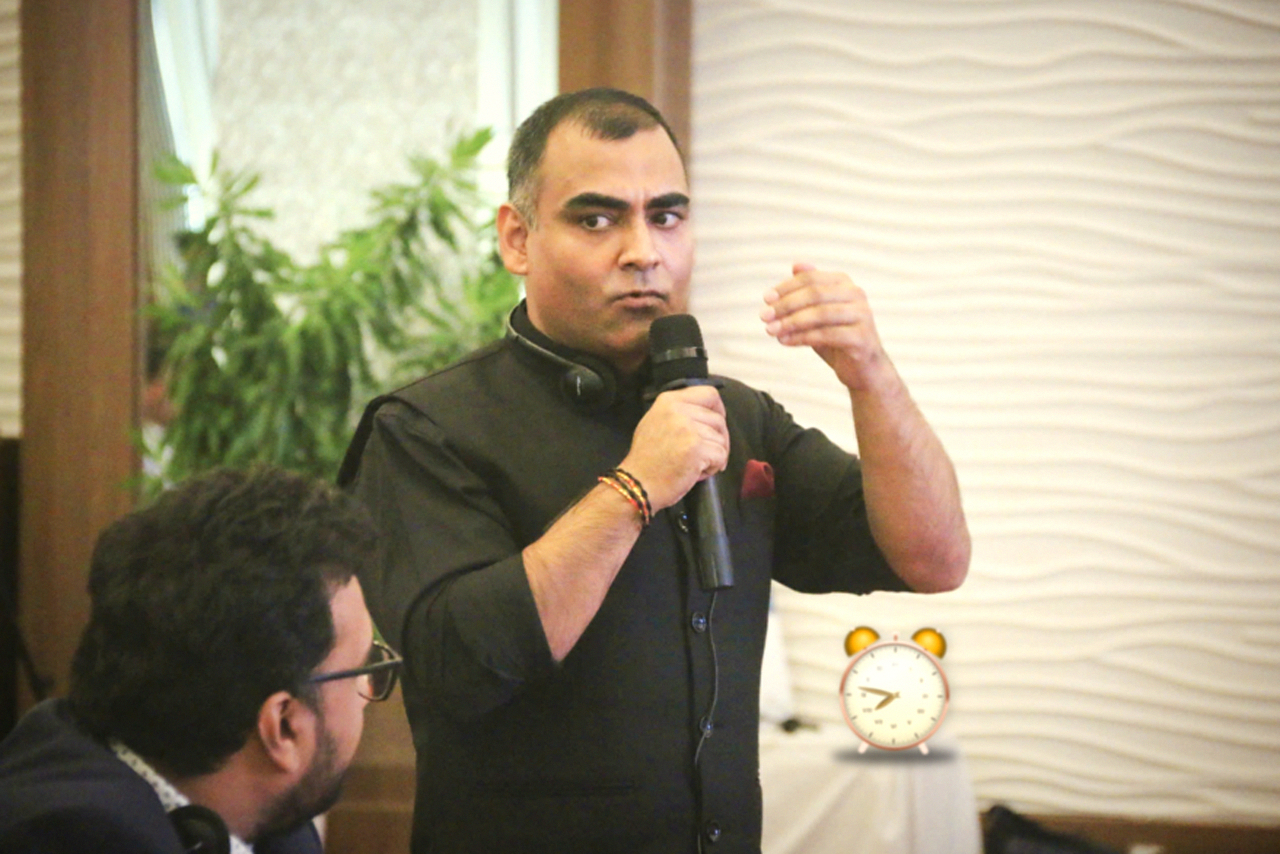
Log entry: 7:47
